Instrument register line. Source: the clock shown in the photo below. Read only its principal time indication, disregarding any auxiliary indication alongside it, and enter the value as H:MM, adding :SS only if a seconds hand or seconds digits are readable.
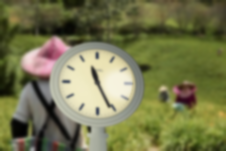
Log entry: 11:26
